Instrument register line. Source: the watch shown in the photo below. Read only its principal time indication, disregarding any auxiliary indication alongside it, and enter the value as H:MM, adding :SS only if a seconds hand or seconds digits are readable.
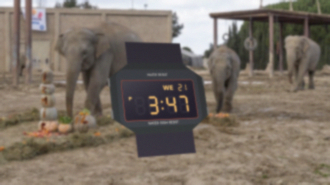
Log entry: 3:47
